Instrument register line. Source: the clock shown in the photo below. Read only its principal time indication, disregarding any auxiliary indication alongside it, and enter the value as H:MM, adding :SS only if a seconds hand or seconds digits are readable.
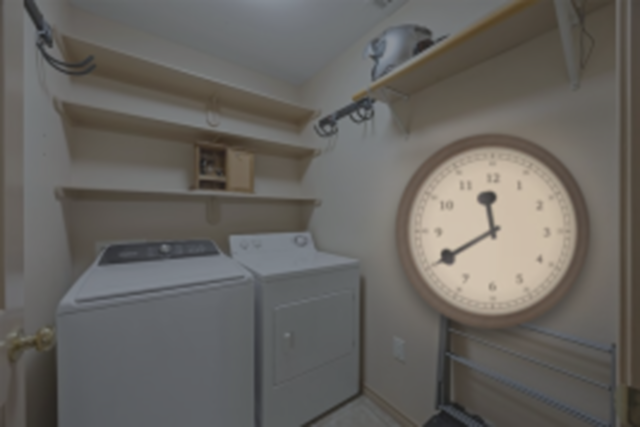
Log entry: 11:40
